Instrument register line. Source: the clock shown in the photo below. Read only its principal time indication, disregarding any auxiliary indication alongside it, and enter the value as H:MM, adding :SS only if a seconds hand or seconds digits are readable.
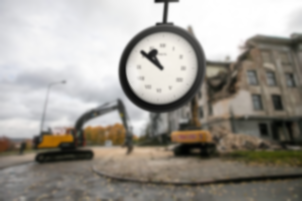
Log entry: 10:51
